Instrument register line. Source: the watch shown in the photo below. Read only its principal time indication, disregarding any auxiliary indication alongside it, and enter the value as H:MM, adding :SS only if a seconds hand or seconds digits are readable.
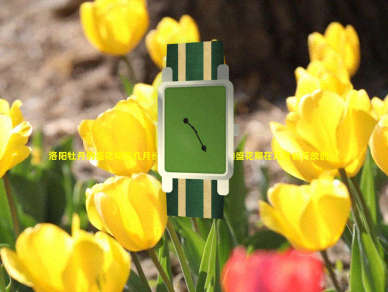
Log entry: 10:25
